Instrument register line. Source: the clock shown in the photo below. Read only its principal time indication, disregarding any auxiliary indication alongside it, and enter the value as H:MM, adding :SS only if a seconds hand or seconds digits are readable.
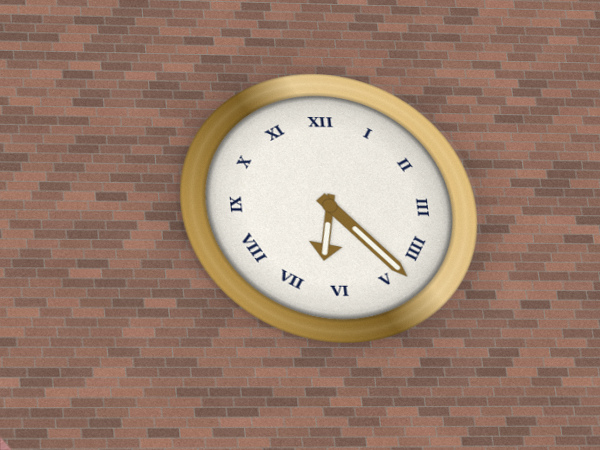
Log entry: 6:23
